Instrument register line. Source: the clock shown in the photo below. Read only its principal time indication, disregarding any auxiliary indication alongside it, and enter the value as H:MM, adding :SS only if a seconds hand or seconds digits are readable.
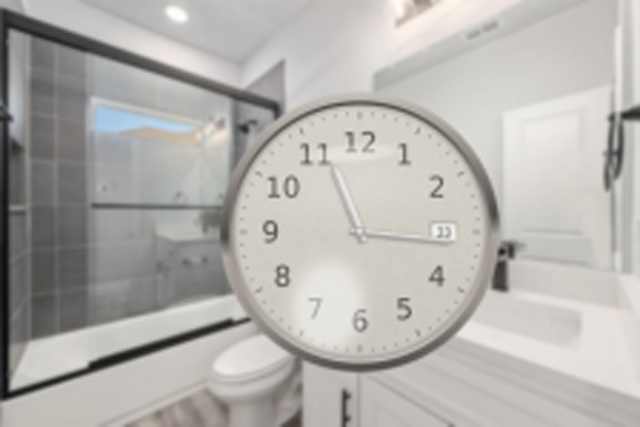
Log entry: 11:16
